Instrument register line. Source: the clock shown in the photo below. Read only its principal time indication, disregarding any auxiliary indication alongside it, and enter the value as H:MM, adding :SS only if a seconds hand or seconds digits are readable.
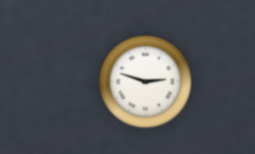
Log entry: 2:48
